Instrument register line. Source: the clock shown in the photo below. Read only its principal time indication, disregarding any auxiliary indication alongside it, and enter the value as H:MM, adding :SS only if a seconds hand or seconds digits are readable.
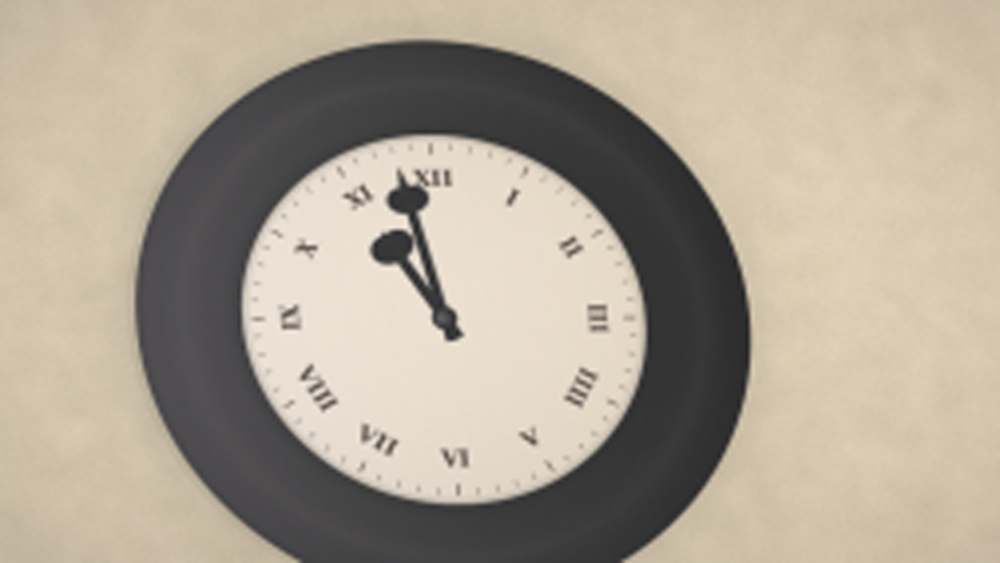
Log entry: 10:58
